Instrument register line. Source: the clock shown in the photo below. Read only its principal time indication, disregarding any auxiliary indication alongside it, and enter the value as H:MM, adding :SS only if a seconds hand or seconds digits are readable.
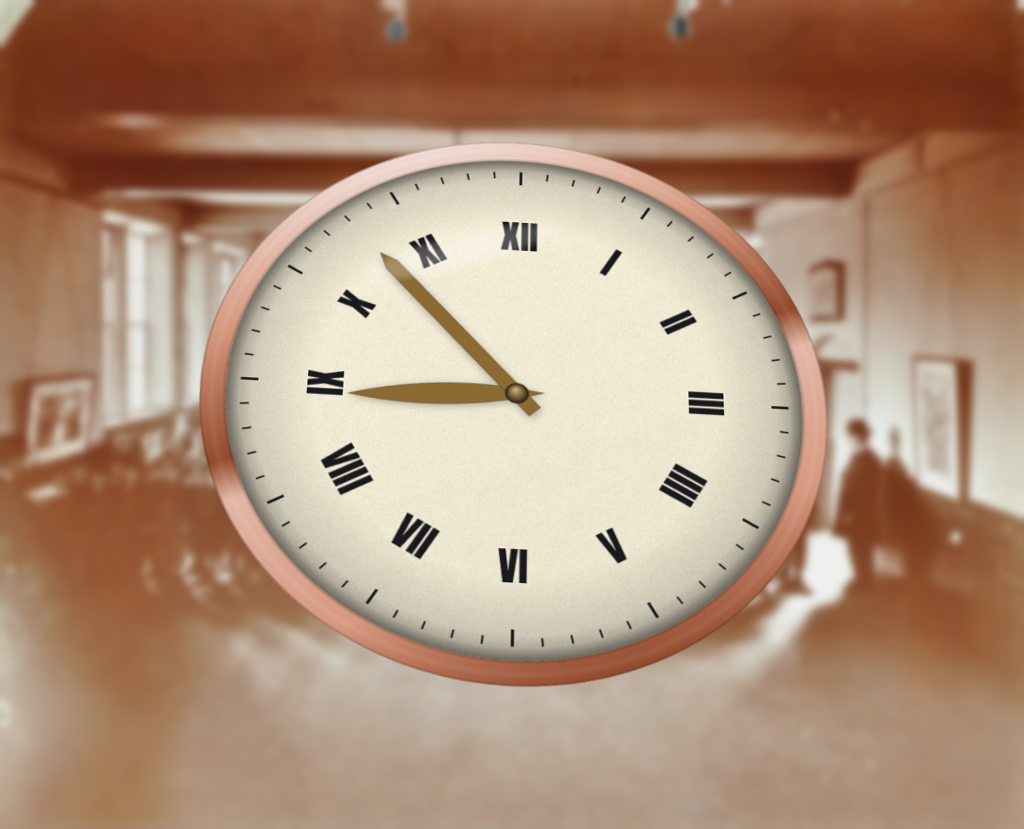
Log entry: 8:53
